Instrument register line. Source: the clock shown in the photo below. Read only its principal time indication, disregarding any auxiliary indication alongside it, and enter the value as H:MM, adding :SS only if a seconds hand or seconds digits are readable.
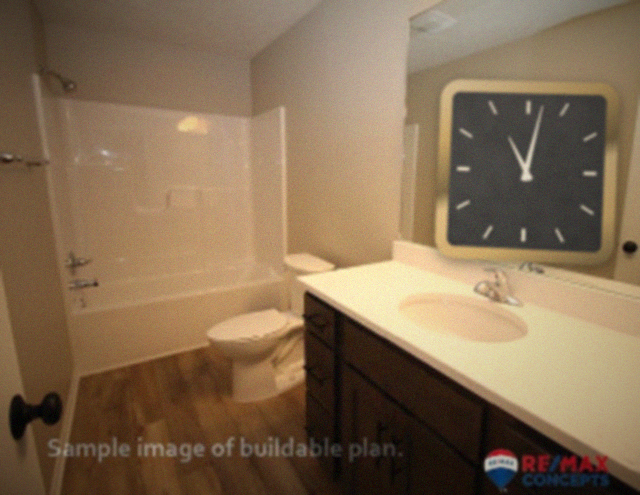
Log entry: 11:02
